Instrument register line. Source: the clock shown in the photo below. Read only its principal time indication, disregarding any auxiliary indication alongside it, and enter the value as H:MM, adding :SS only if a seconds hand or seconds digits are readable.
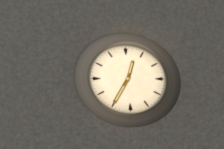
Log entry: 12:35
